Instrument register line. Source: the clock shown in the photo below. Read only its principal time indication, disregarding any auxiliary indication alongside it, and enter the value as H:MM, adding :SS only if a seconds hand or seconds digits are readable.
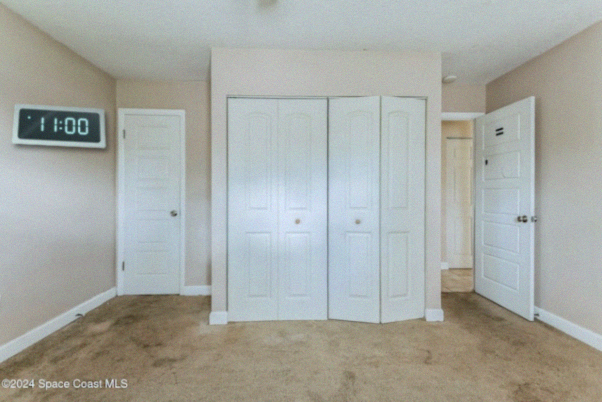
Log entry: 11:00
